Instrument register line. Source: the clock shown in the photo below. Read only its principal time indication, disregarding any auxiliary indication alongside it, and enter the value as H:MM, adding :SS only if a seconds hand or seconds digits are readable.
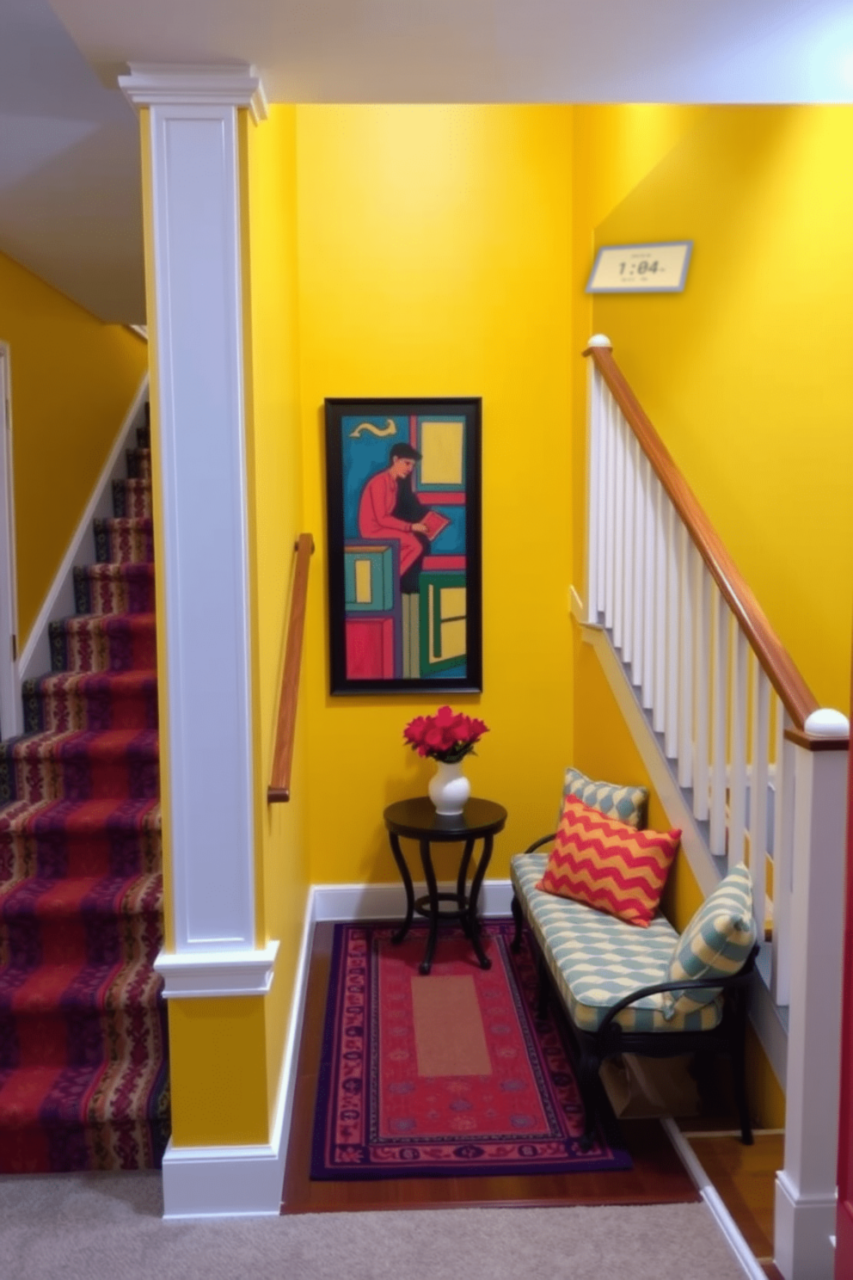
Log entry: 1:04
